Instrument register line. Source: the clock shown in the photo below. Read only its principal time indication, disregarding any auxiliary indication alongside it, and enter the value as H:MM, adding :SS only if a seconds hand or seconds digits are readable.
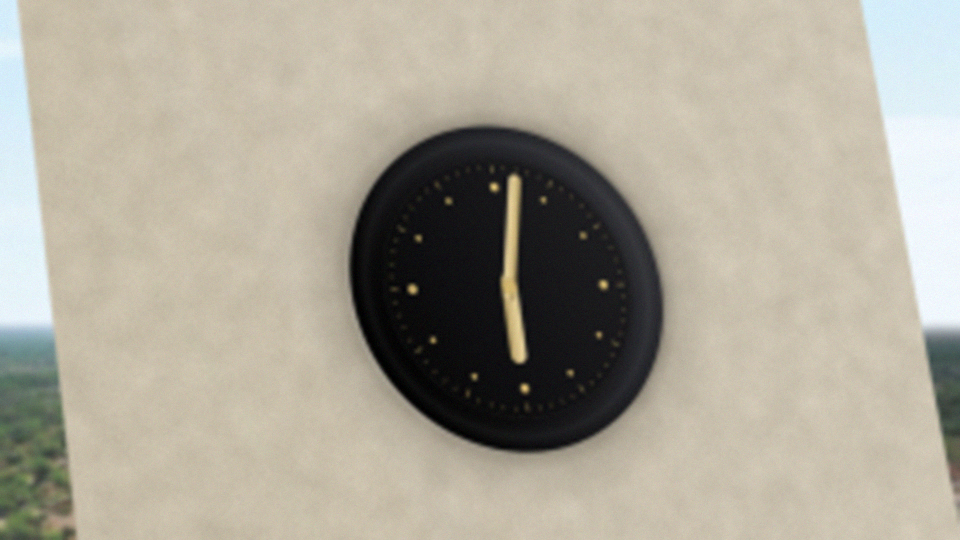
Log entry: 6:02
